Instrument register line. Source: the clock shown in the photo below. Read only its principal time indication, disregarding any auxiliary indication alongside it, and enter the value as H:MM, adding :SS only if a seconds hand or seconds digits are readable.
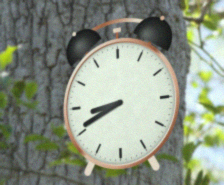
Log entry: 8:41
